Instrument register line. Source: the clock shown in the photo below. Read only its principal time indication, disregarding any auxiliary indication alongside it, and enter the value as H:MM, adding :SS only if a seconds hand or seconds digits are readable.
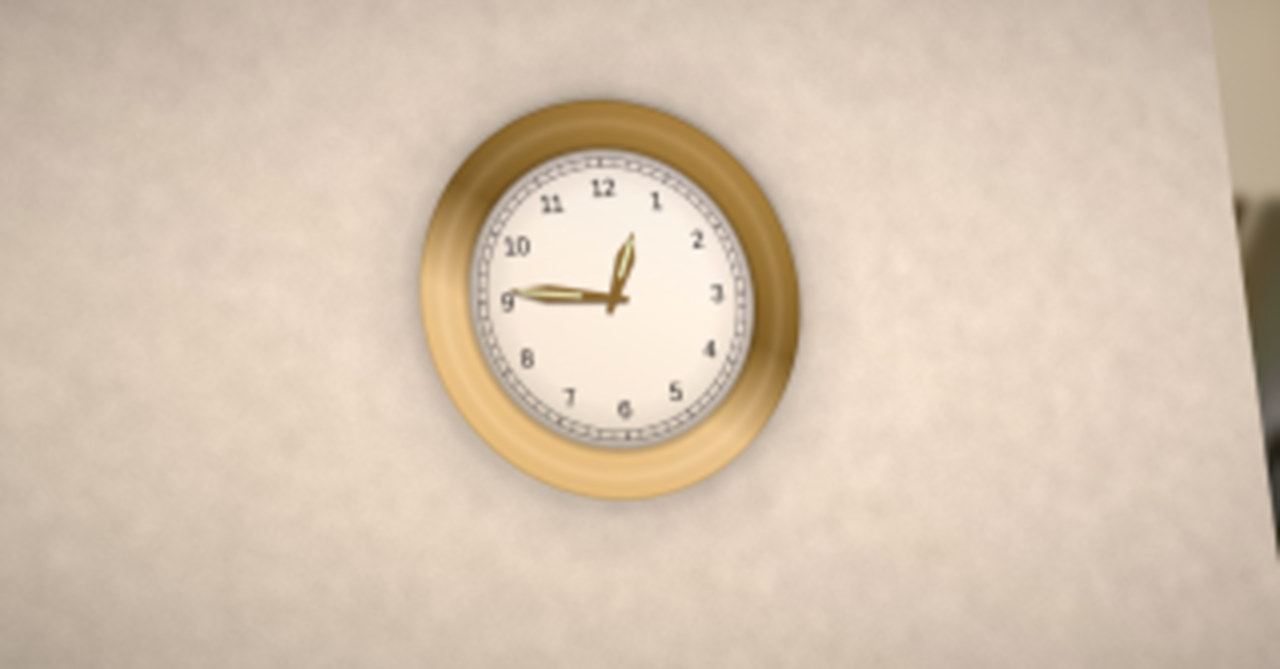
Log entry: 12:46
